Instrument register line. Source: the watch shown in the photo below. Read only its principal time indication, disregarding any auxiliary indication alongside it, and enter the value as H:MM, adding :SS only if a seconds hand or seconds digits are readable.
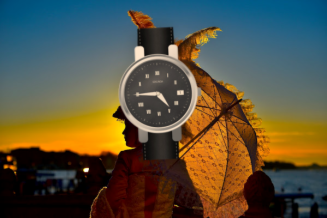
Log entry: 4:45
